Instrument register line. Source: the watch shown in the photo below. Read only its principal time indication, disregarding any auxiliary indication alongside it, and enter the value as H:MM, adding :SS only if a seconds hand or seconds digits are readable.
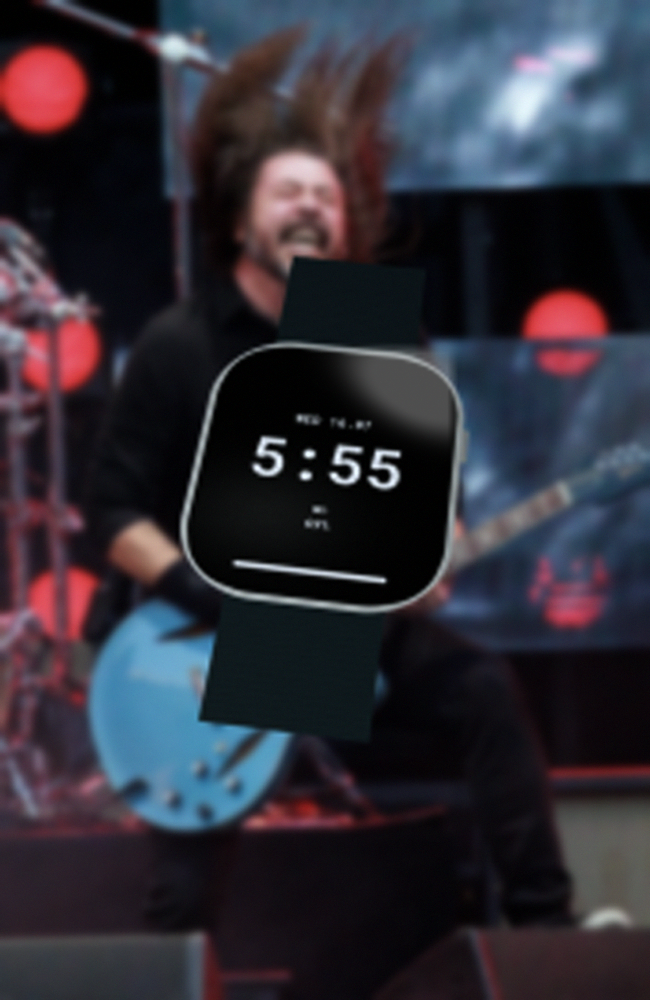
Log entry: 5:55
